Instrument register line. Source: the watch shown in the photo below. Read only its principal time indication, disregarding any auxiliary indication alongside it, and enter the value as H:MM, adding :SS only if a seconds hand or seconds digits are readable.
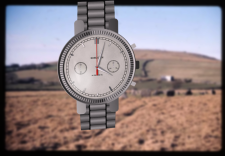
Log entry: 4:03
